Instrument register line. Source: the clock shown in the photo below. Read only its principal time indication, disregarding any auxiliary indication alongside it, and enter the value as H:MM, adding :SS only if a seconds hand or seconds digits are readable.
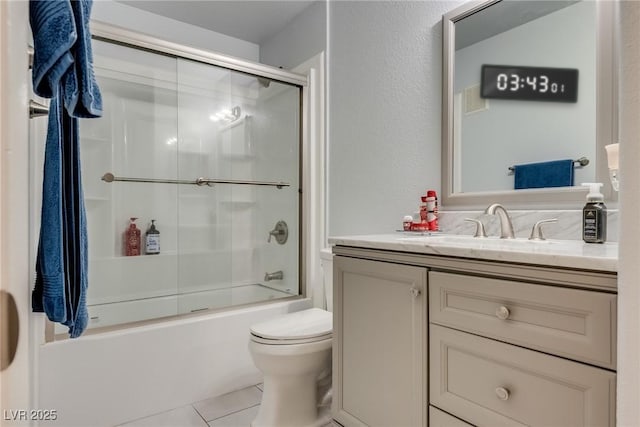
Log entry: 3:43
